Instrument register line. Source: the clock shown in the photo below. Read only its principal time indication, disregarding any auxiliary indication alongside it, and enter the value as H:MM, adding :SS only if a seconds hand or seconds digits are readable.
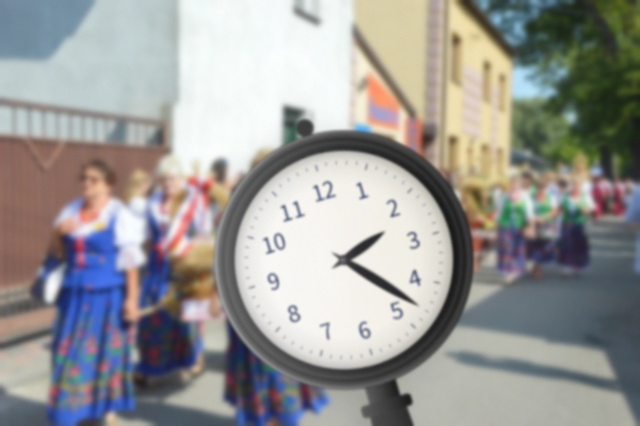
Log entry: 2:23
